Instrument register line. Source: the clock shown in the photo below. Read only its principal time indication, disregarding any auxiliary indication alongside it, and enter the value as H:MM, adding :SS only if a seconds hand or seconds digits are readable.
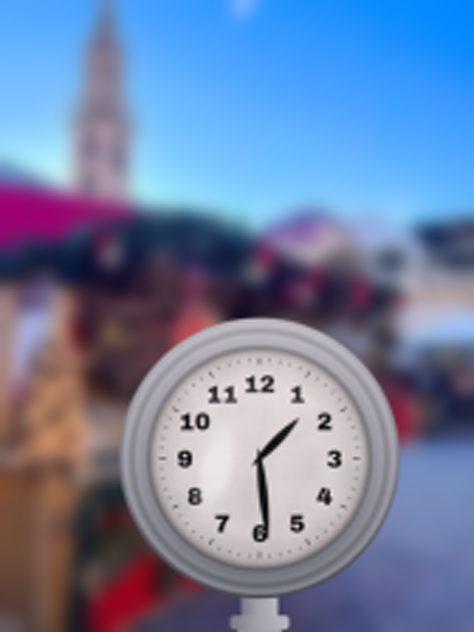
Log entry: 1:29
